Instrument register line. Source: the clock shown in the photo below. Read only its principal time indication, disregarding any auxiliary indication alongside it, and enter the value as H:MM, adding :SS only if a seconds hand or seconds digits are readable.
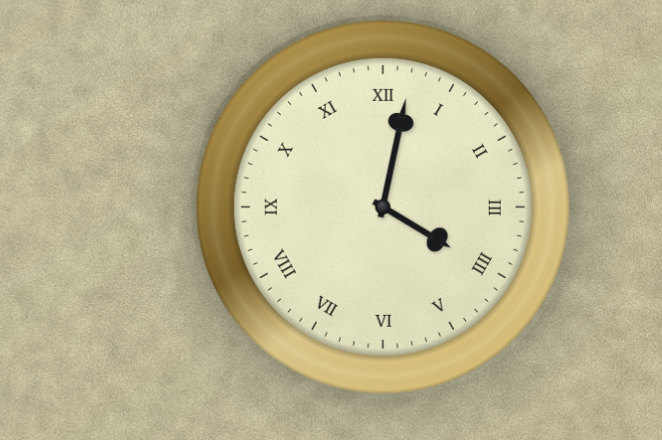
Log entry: 4:02
